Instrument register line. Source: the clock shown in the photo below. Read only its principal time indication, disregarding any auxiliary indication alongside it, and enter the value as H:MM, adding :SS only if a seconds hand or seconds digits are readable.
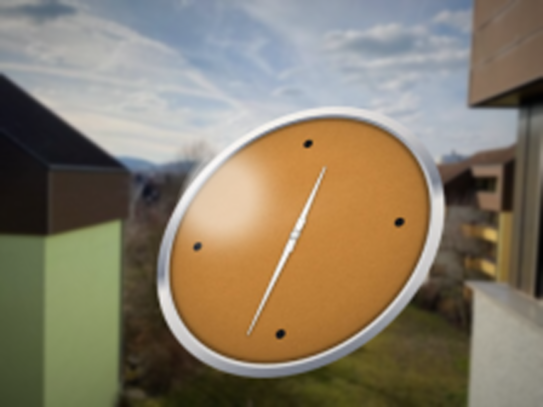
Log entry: 12:33
